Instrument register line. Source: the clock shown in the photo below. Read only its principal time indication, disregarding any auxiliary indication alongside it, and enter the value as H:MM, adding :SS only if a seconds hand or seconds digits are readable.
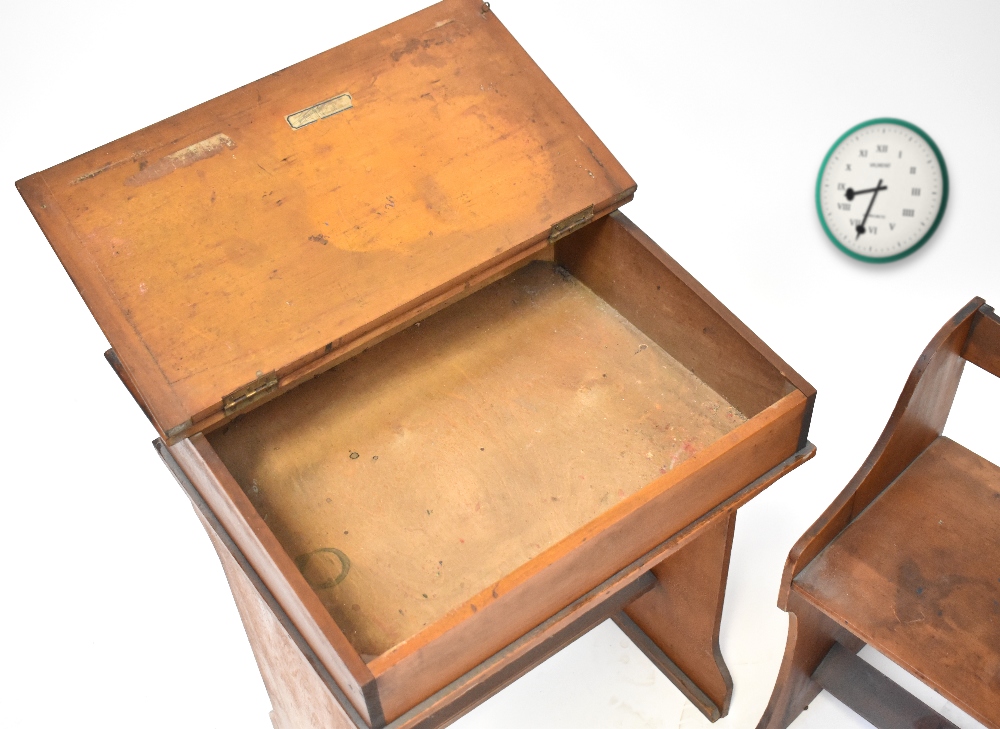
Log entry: 8:33
